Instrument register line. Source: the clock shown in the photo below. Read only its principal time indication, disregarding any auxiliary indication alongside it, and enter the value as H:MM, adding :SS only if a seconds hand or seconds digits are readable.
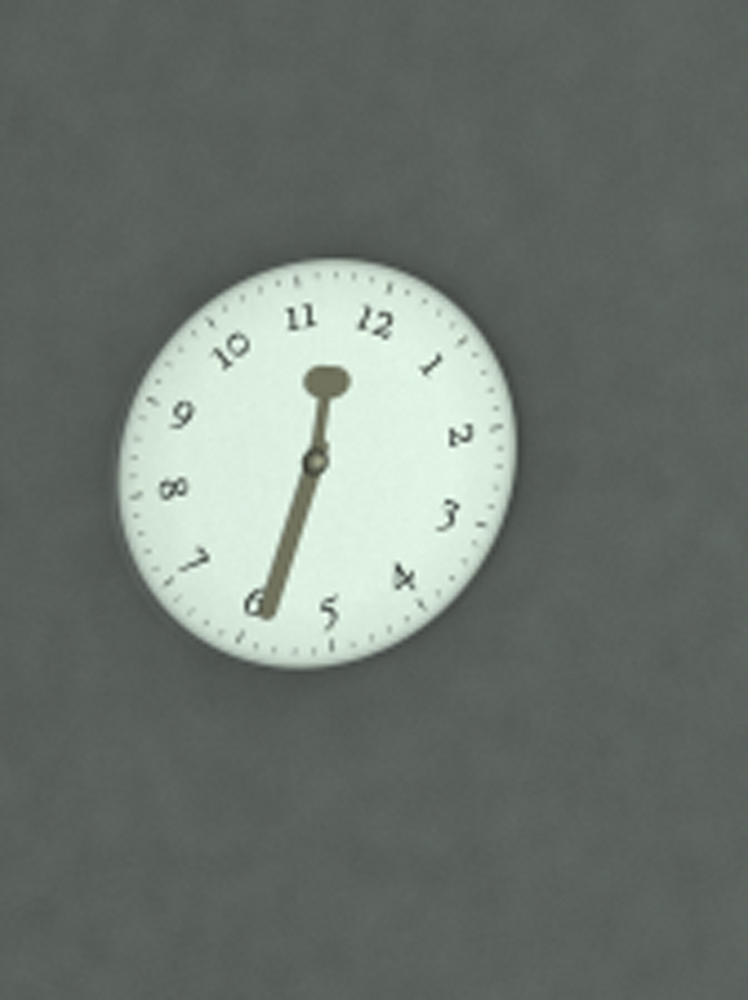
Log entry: 11:29
